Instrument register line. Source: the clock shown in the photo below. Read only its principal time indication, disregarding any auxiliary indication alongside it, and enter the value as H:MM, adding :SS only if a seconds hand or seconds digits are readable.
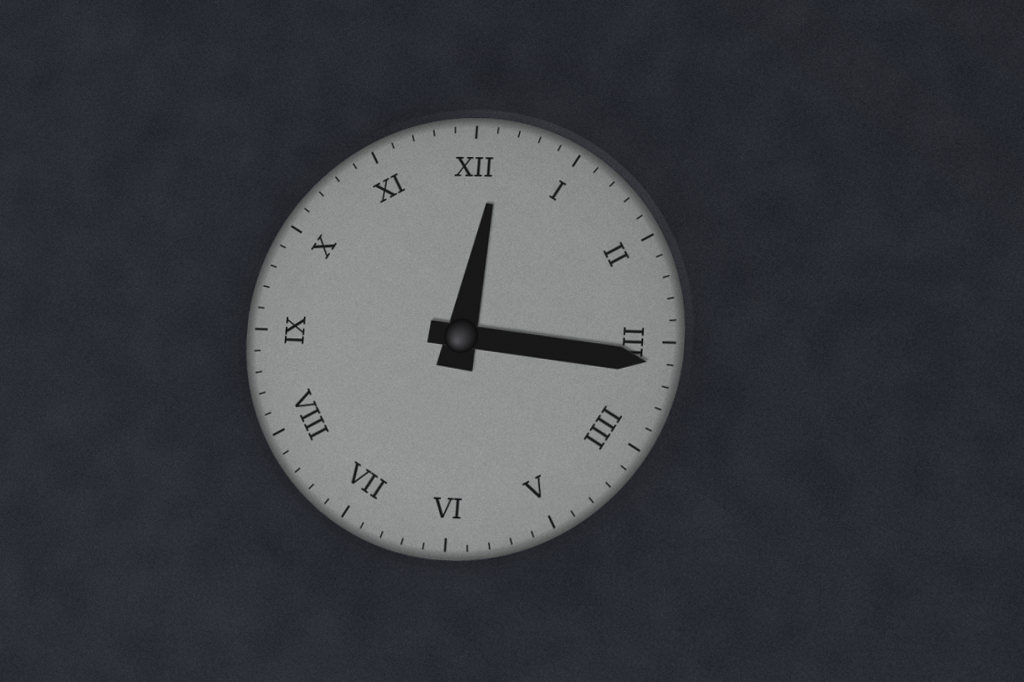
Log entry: 12:16
